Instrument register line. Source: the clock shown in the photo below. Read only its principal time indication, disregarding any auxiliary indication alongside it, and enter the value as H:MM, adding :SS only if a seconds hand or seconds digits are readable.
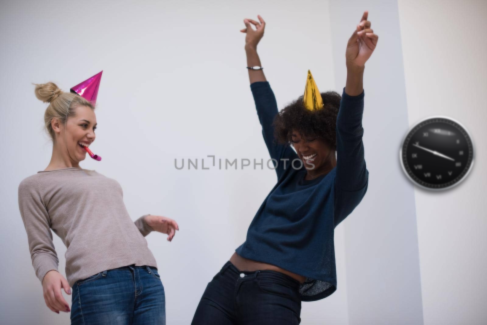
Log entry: 3:49
